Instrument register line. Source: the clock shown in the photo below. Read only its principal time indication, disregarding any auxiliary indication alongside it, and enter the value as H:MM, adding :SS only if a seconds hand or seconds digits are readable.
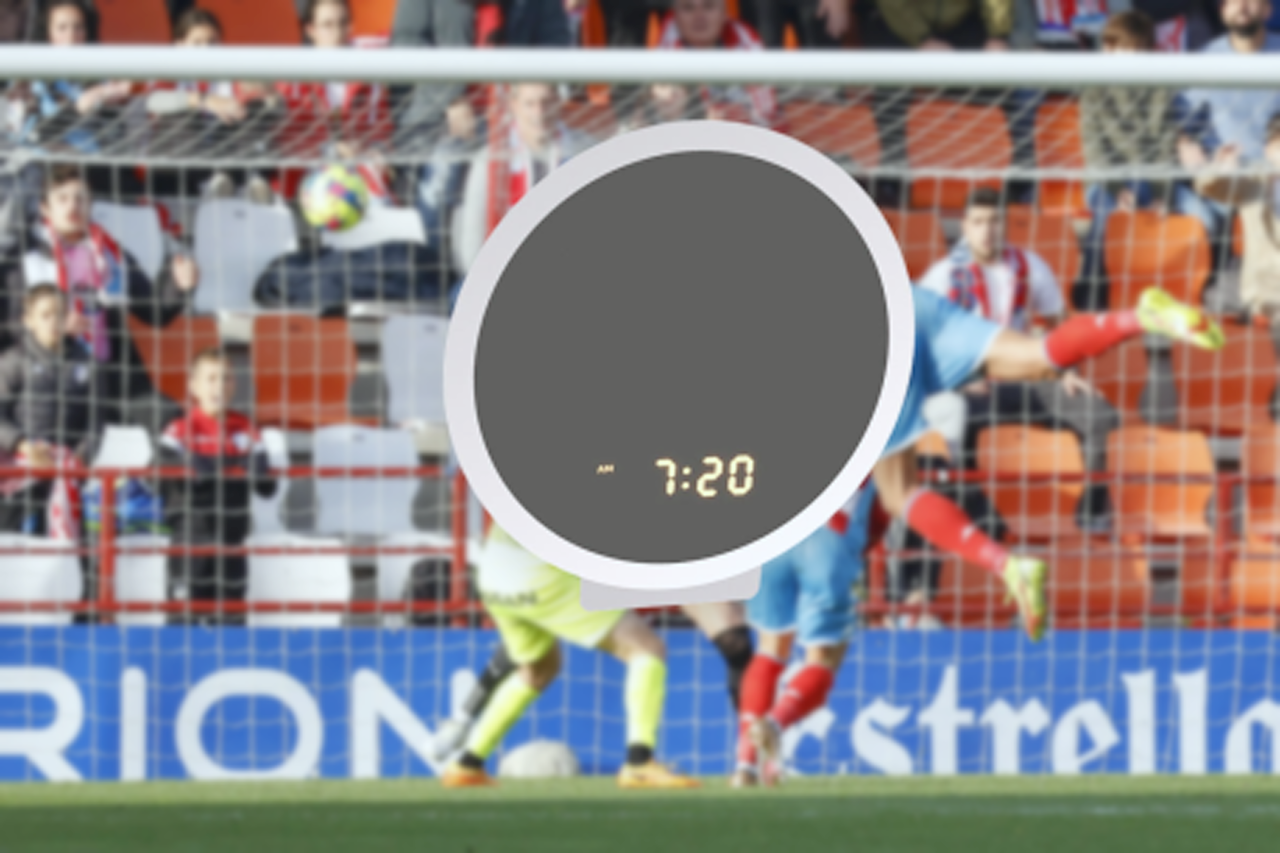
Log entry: 7:20
